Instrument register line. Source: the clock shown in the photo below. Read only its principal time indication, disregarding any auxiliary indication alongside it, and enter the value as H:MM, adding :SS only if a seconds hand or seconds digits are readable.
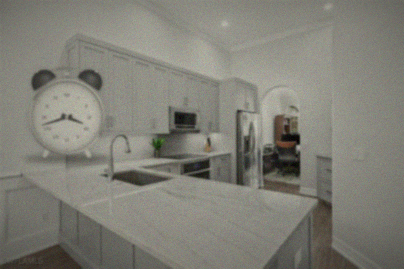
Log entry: 3:42
